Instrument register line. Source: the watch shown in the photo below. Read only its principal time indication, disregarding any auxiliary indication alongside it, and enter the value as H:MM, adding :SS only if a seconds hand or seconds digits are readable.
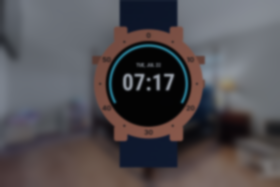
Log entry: 7:17
